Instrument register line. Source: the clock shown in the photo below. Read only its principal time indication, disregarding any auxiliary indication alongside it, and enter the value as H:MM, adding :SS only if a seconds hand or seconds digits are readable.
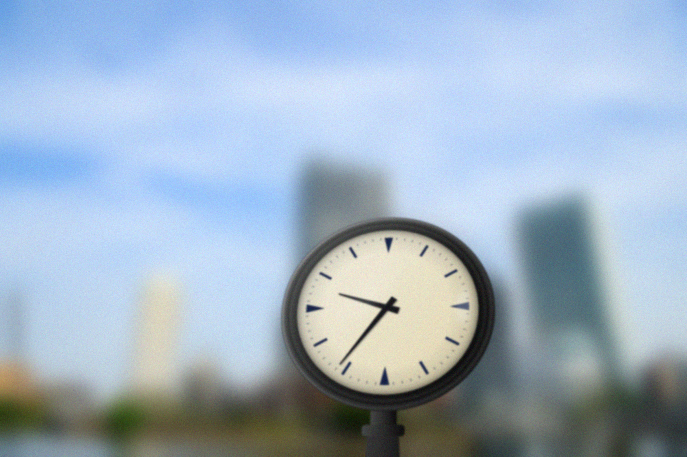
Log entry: 9:36
